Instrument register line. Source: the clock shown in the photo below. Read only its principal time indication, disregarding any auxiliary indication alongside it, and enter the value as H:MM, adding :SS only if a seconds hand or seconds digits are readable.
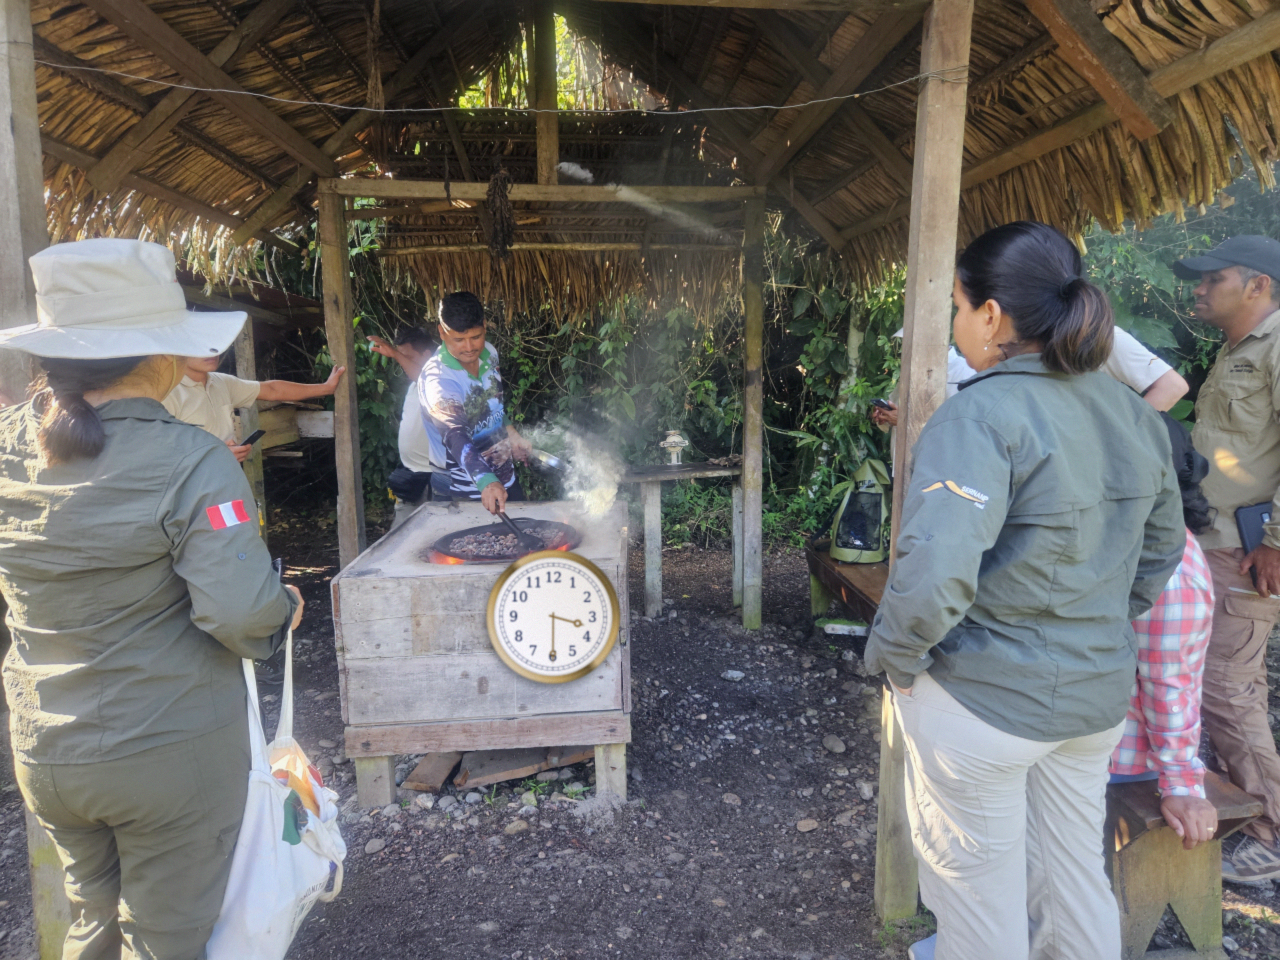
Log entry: 3:30
